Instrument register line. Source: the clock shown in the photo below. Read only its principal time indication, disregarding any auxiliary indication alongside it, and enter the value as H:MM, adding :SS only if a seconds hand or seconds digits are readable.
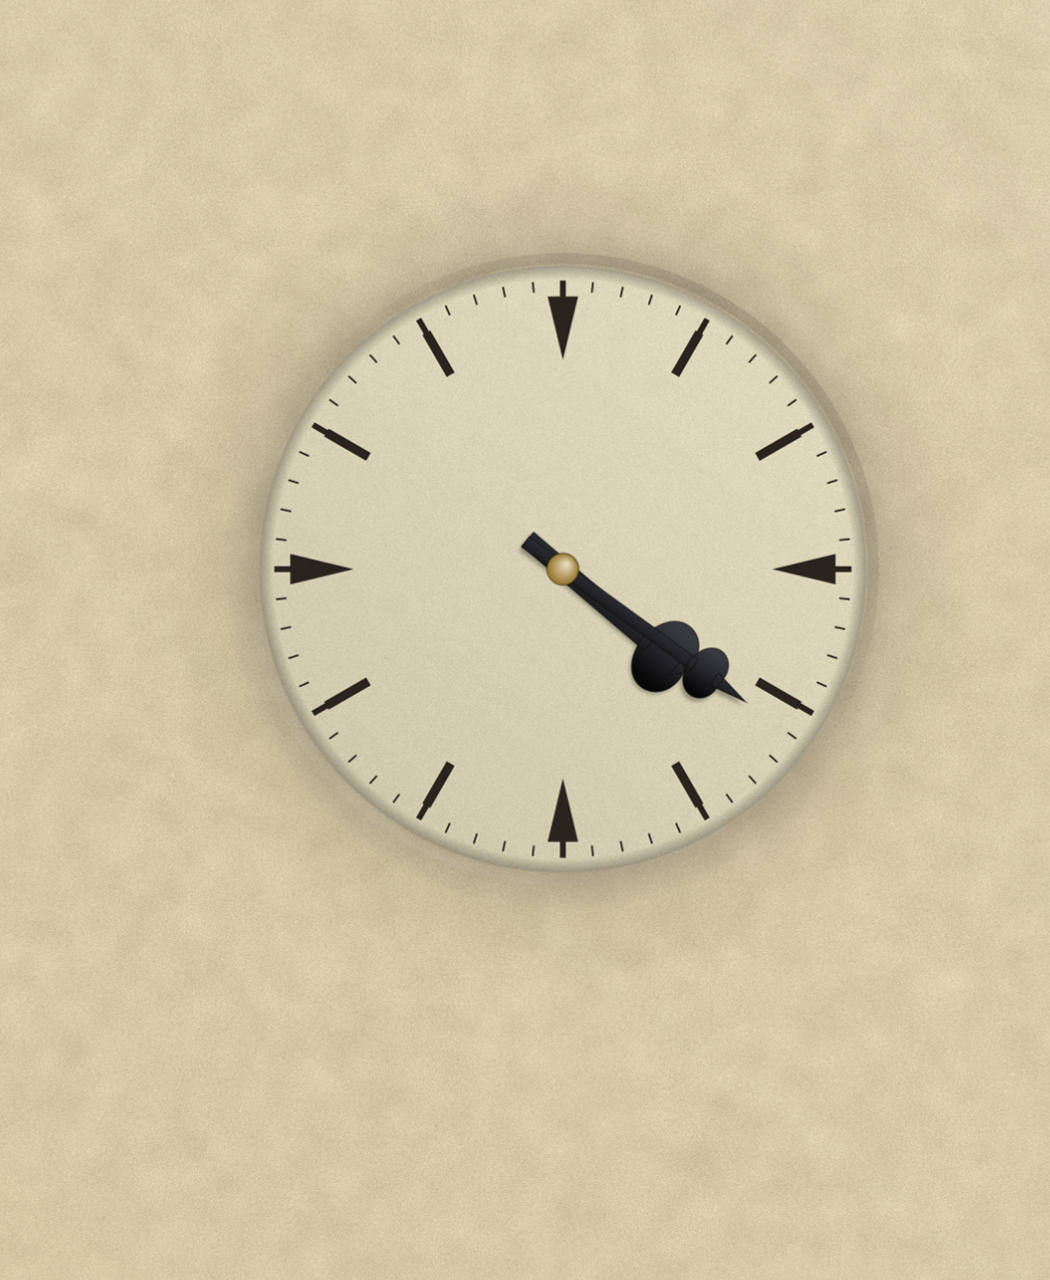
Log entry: 4:21
